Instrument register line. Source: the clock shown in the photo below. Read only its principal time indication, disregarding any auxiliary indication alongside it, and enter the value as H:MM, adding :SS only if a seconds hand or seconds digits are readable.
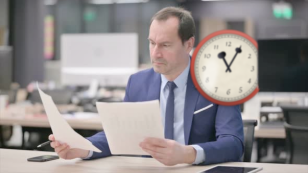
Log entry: 11:05
